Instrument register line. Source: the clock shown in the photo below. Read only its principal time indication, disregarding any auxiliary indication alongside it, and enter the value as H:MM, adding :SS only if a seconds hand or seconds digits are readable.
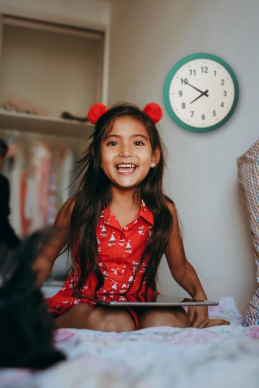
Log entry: 7:50
